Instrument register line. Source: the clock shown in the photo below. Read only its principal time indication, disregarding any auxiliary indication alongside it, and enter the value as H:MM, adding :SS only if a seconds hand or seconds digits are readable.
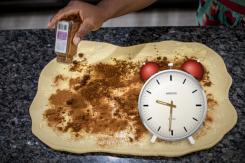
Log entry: 9:31
